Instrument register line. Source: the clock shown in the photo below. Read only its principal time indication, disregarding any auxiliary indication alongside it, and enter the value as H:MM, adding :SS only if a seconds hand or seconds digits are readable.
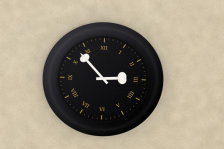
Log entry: 2:53
